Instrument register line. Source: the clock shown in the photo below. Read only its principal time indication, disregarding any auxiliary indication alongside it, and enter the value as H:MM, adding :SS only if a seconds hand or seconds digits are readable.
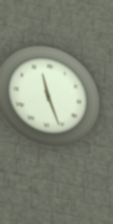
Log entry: 11:26
